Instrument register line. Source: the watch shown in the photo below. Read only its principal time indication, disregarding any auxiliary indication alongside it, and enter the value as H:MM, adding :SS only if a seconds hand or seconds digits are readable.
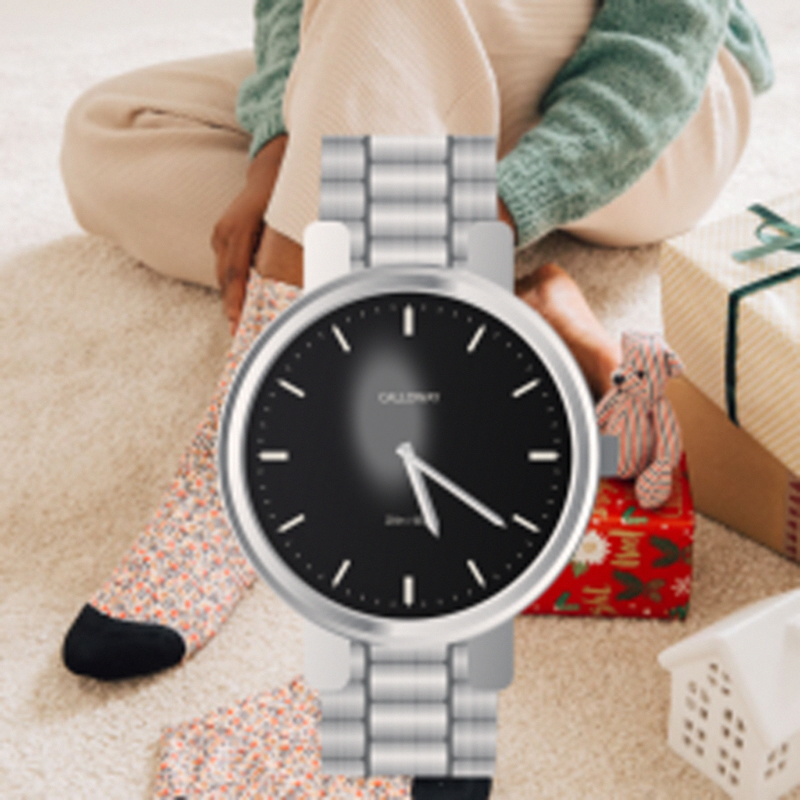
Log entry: 5:21
